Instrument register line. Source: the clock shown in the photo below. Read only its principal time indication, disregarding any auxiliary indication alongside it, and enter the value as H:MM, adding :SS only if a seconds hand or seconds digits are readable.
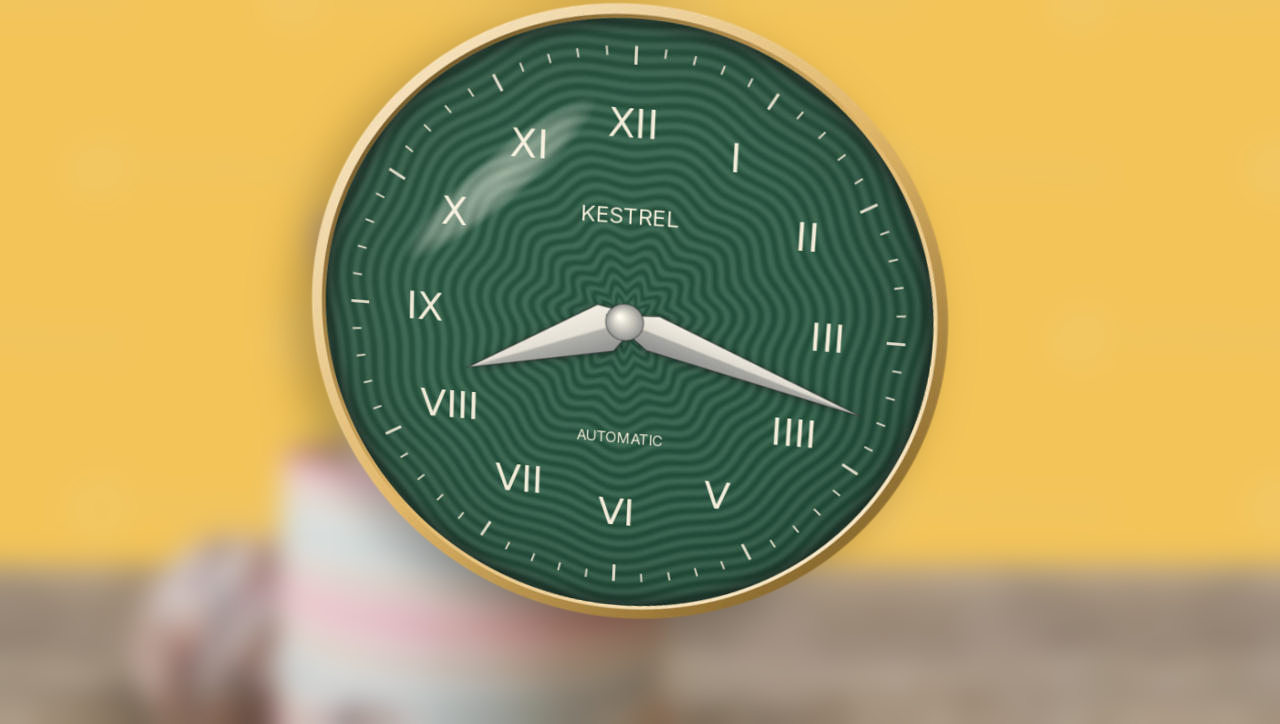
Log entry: 8:18
